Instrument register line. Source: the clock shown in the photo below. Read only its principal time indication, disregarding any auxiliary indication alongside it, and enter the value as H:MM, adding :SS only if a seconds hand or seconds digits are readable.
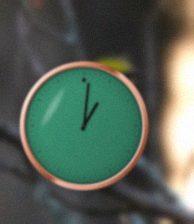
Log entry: 1:01
